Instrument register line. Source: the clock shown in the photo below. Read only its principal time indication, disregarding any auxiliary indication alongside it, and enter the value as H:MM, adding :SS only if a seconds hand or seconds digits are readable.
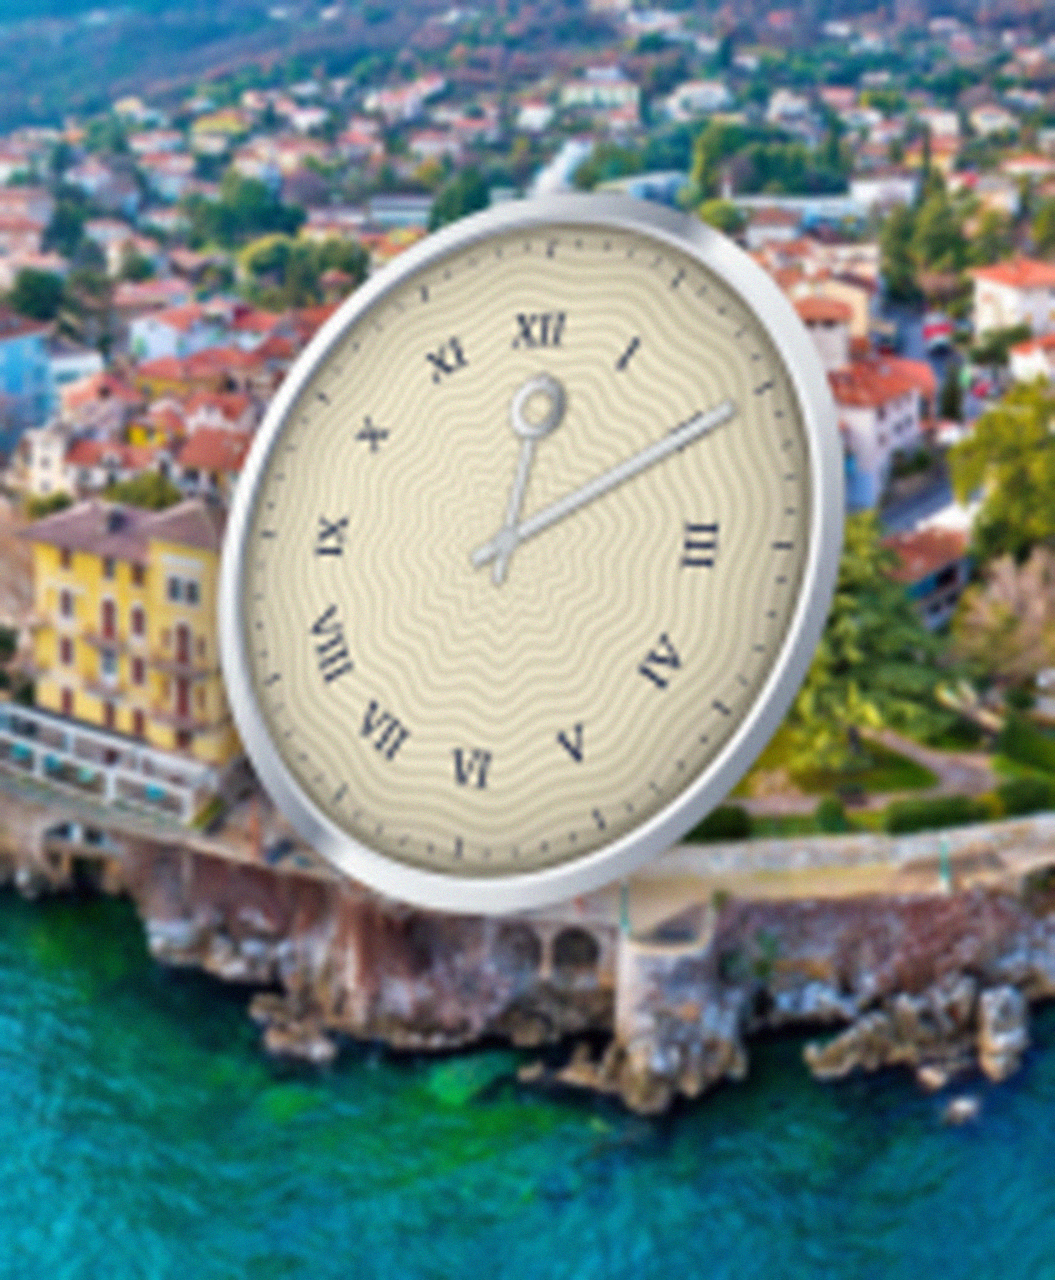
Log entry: 12:10
